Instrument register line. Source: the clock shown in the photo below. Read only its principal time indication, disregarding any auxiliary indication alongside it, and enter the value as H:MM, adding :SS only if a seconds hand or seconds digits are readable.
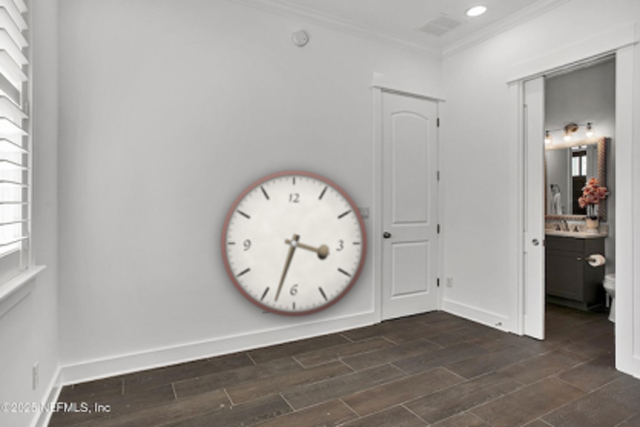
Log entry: 3:33
